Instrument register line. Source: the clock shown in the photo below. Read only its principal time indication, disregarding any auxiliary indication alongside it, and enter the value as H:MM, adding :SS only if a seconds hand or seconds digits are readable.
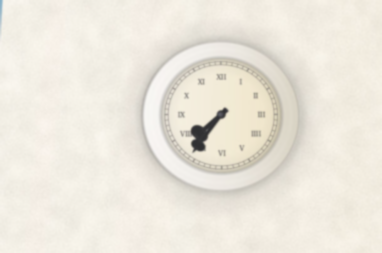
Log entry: 7:36
